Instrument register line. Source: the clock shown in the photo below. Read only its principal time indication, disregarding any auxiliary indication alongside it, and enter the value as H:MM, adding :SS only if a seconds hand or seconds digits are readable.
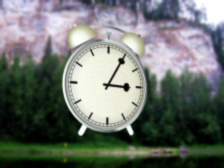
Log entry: 3:05
